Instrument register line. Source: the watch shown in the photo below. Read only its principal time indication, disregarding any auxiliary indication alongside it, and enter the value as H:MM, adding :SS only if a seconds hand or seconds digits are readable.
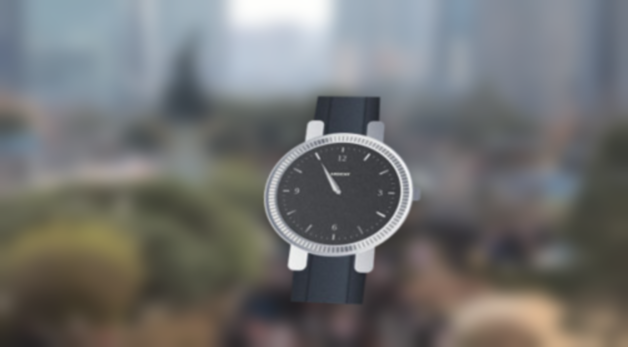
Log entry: 10:55
